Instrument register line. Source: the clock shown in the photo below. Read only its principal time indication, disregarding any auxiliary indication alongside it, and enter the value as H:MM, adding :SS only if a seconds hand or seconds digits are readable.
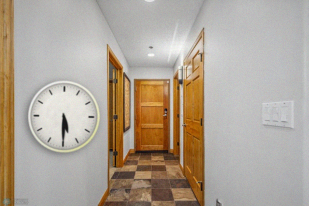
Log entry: 5:30
